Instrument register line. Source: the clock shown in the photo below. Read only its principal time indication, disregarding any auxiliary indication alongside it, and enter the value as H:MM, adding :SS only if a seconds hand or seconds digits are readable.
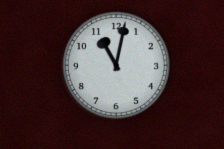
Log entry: 11:02
